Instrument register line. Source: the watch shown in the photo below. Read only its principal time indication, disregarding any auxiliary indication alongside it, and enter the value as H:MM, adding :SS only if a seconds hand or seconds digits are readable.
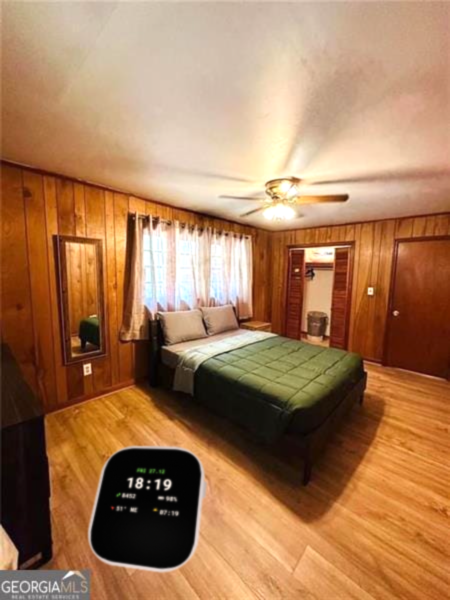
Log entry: 18:19
